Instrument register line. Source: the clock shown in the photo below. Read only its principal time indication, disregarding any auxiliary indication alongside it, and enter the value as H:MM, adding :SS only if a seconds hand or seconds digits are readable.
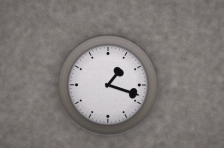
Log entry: 1:18
